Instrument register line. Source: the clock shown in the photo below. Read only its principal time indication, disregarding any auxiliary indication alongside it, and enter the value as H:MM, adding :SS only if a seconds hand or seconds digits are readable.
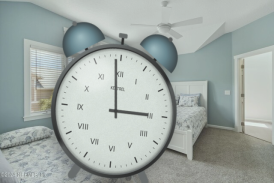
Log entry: 2:59
